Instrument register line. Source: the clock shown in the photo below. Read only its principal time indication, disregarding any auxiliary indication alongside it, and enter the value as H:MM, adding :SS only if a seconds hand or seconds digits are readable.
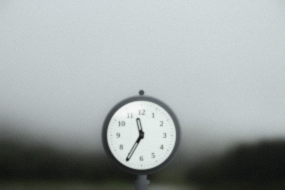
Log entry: 11:35
